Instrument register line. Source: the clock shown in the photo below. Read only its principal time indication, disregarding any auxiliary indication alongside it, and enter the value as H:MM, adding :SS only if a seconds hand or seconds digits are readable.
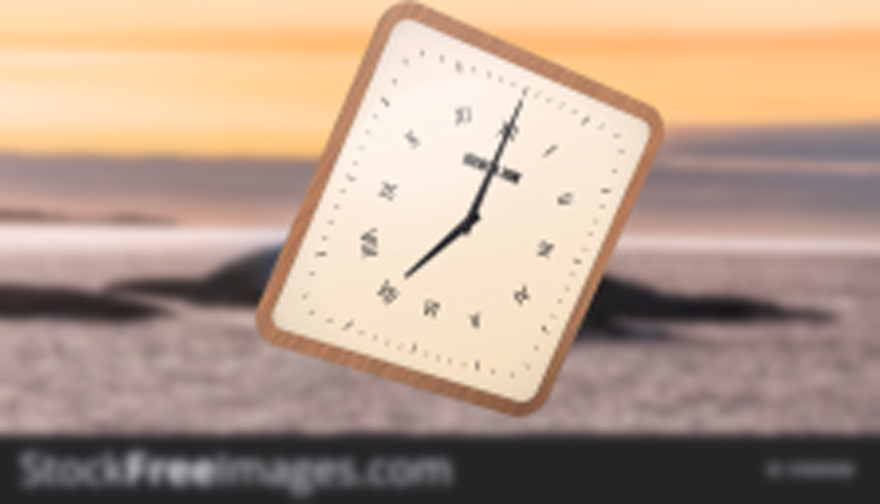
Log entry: 7:00
